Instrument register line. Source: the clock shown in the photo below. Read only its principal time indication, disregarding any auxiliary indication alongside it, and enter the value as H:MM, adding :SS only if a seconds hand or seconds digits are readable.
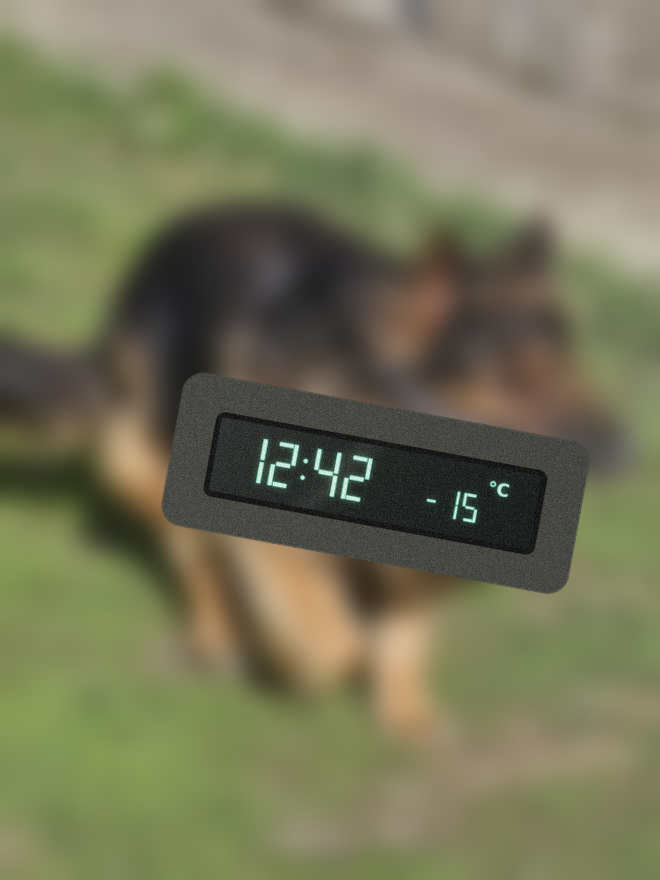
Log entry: 12:42
